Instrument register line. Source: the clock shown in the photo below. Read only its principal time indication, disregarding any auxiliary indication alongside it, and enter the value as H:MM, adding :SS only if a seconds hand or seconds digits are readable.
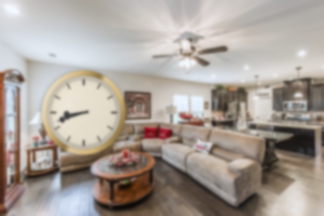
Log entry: 8:42
